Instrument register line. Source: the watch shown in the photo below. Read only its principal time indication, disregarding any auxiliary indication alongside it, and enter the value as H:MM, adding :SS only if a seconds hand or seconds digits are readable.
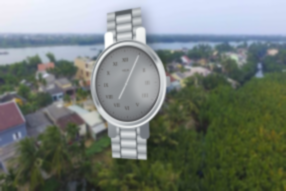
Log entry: 7:05
